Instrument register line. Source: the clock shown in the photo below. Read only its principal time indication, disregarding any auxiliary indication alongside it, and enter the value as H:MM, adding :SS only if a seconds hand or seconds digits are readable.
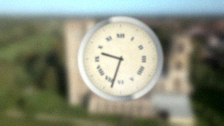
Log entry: 9:33
